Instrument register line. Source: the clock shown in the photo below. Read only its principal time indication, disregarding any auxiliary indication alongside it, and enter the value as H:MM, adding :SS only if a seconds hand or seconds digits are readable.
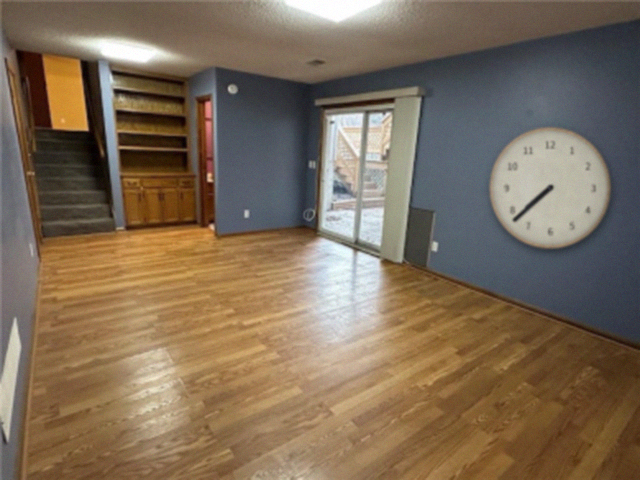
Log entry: 7:38
